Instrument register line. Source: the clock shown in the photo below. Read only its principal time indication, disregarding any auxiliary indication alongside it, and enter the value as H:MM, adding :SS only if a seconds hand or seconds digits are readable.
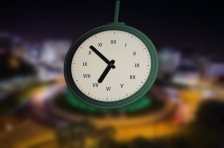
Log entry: 6:52
